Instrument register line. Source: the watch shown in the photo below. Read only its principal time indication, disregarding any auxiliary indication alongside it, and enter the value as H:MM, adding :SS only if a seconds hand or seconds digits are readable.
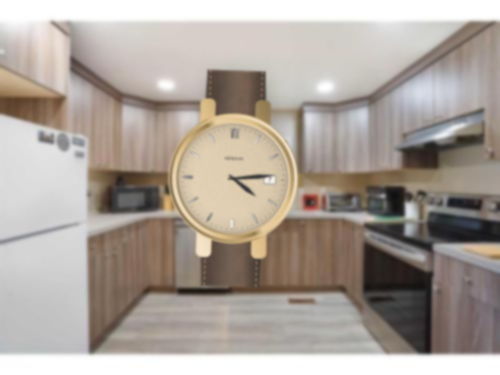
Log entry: 4:14
